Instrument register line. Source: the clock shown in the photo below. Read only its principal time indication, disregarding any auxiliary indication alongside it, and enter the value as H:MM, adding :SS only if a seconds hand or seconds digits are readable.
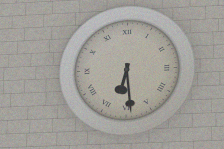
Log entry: 6:29
